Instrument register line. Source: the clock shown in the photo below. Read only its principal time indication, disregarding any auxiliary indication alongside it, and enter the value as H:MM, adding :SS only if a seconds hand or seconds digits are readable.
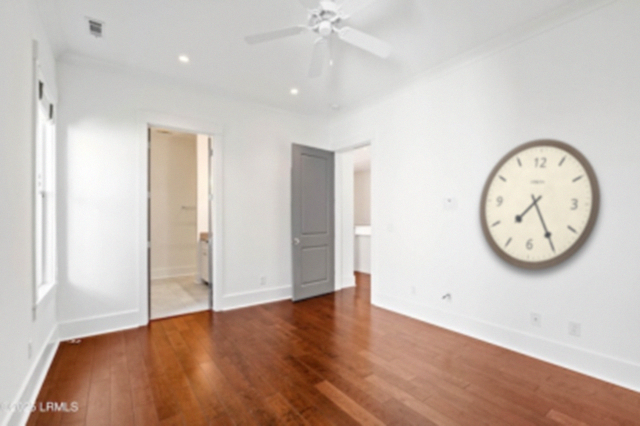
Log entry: 7:25
